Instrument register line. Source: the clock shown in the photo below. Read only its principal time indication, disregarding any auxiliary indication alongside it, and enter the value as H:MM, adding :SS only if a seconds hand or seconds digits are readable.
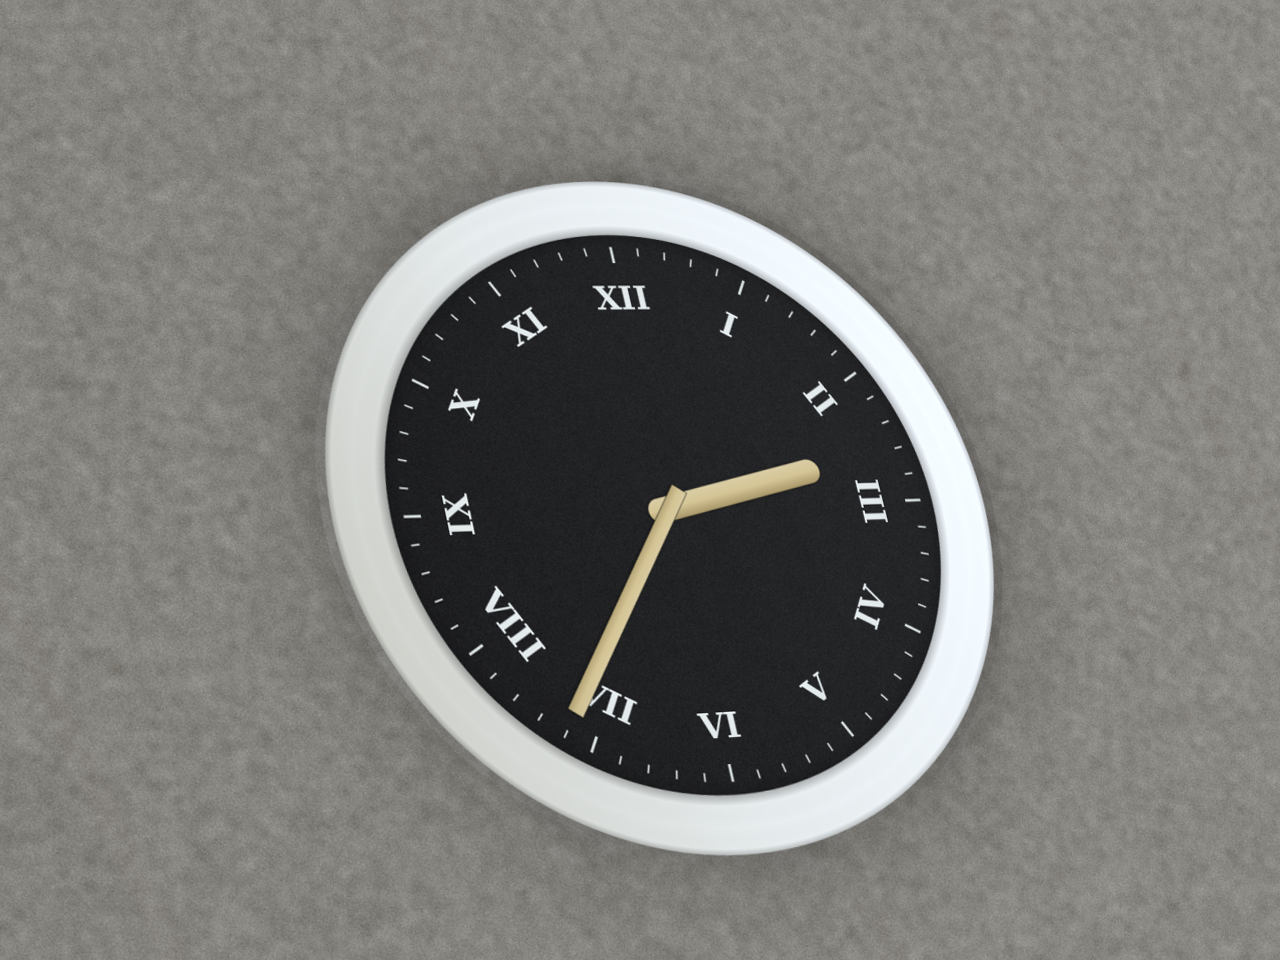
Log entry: 2:36
